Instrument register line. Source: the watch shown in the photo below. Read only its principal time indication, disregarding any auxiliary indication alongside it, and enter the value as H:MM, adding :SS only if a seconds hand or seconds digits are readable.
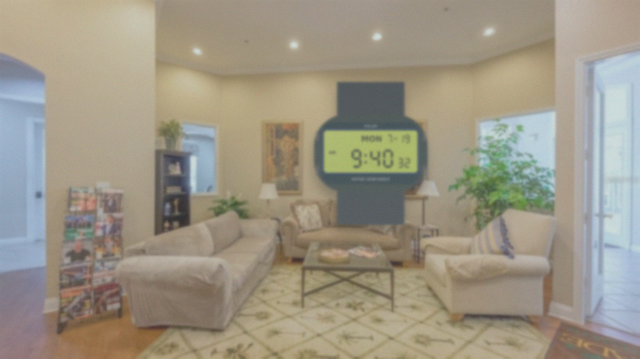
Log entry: 9:40
